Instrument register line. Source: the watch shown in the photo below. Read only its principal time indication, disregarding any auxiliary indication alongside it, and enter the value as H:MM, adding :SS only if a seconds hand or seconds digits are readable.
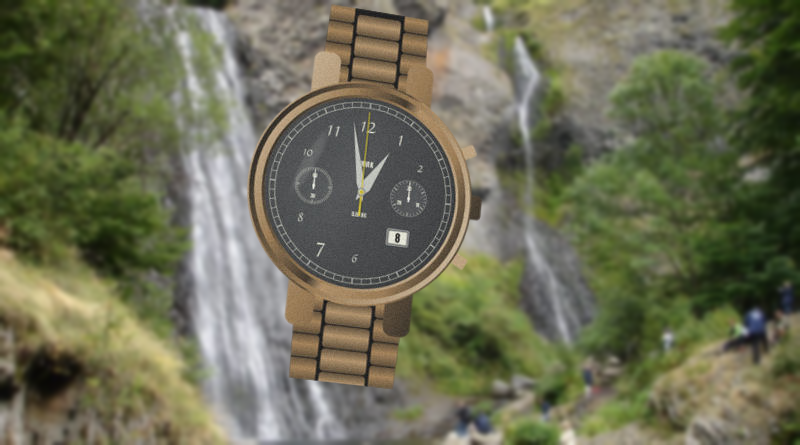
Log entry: 12:58
